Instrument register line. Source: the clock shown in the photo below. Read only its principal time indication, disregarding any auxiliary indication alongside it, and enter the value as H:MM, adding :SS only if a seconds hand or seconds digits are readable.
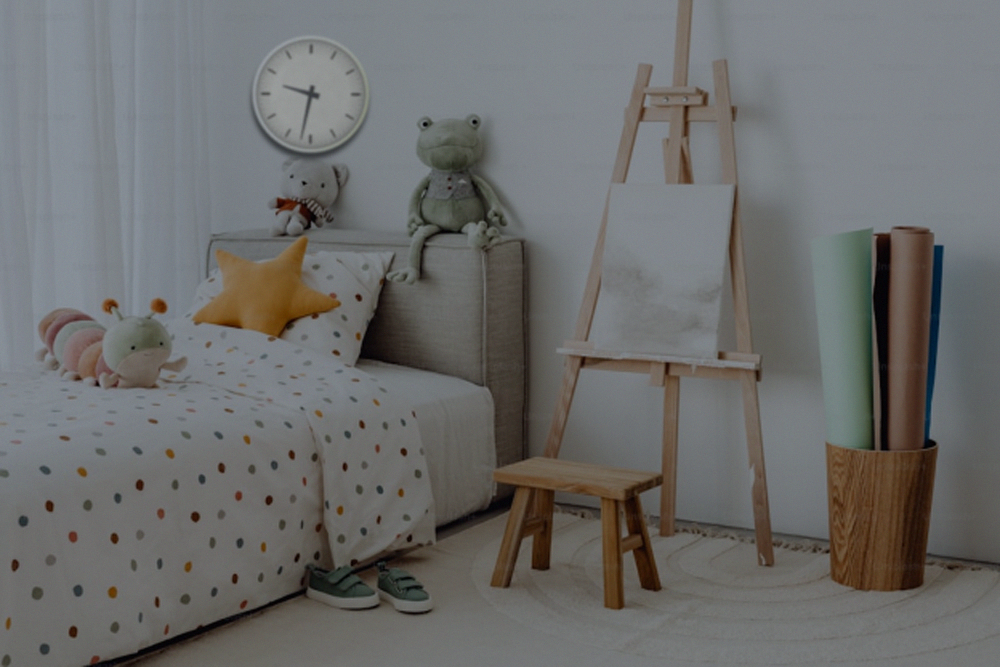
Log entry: 9:32
